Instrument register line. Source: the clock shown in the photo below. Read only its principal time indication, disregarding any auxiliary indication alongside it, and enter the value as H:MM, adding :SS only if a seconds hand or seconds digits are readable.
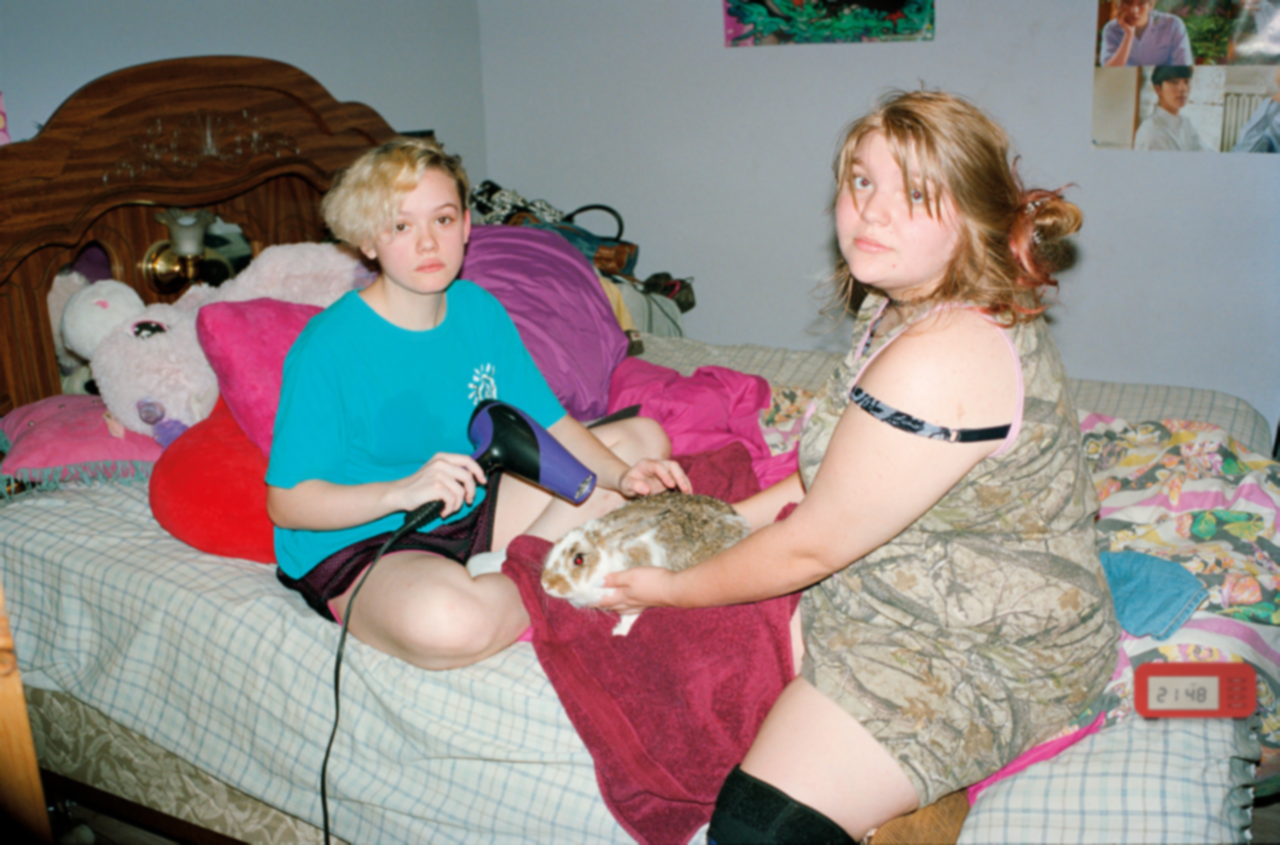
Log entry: 21:48
